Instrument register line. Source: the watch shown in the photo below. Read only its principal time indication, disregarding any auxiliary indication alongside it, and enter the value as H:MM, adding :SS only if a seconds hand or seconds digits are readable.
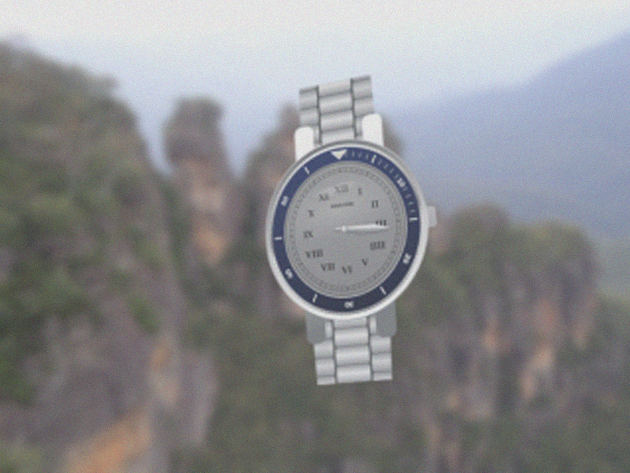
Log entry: 3:16
